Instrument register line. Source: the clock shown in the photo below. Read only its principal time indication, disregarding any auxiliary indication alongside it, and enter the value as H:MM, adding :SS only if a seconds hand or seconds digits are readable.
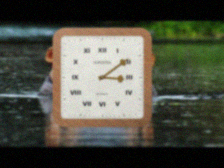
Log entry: 3:09
